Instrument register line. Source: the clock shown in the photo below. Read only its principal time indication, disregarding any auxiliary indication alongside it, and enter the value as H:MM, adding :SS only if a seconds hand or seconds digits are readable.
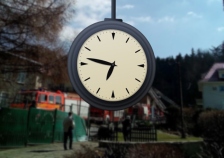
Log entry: 6:47
